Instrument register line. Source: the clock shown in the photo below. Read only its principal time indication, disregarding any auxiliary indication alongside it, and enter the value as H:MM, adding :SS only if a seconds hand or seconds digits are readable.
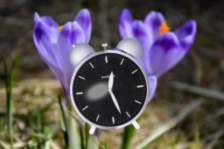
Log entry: 12:27
